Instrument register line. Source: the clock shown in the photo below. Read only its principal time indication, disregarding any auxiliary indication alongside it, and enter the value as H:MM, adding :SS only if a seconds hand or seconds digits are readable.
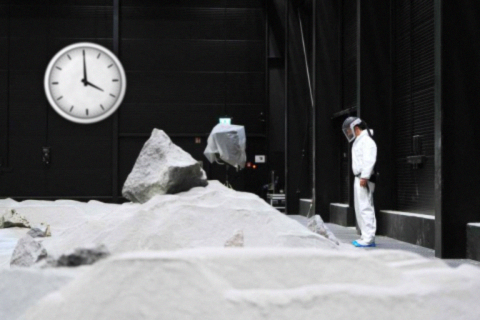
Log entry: 4:00
